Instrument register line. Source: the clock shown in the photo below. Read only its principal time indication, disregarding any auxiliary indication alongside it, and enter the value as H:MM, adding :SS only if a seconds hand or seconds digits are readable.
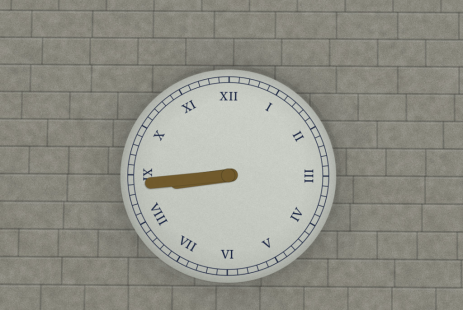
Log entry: 8:44
